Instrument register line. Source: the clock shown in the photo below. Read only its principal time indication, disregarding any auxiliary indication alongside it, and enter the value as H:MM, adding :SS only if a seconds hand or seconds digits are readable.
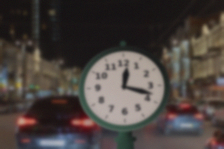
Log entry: 12:18
